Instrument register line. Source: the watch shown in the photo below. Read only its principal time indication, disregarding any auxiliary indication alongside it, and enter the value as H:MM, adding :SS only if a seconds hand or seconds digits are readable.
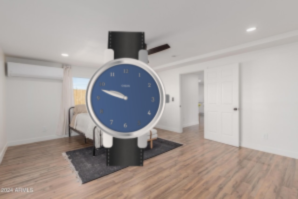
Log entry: 9:48
